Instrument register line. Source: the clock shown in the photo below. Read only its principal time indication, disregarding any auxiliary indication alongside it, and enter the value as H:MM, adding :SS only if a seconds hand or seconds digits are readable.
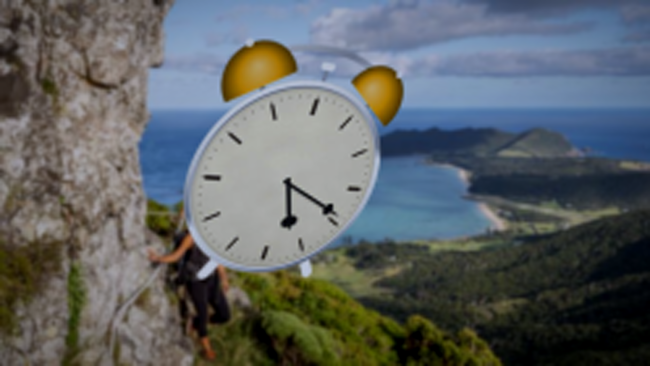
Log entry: 5:19
